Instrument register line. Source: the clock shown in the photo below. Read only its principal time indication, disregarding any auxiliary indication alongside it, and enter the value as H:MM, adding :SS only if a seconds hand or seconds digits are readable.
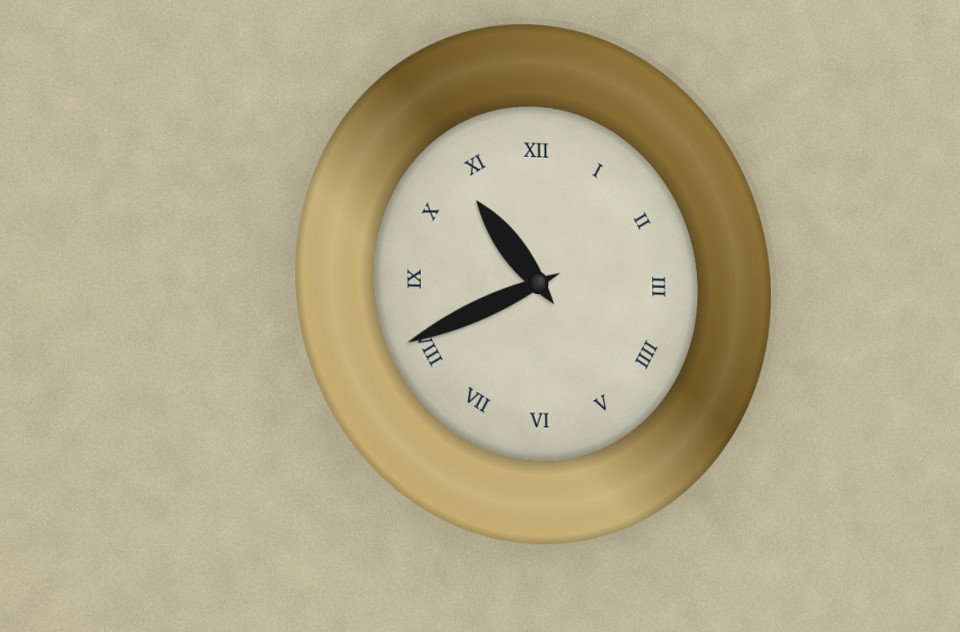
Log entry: 10:41
